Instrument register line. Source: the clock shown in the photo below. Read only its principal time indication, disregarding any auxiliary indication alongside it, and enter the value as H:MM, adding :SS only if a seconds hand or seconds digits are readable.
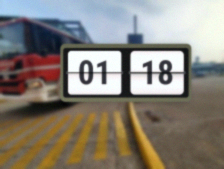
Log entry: 1:18
